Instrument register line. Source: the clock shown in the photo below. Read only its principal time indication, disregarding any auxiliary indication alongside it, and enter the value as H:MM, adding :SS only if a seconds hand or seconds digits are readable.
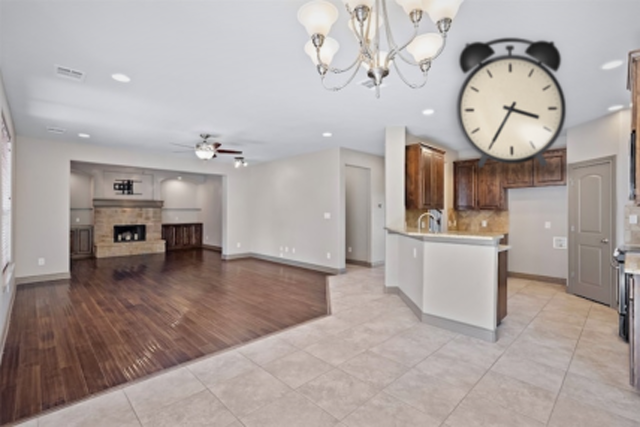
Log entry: 3:35
